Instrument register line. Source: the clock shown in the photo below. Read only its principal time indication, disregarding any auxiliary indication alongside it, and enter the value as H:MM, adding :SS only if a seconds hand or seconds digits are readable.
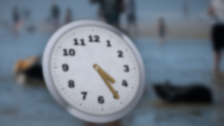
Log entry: 4:25
